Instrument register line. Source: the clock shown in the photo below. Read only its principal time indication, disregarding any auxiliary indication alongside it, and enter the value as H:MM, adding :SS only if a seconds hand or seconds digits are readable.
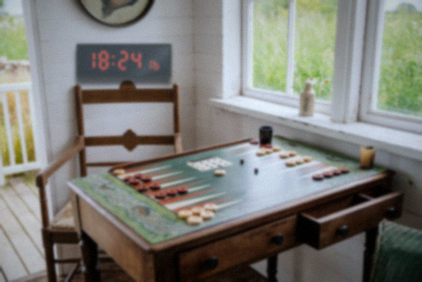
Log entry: 18:24
